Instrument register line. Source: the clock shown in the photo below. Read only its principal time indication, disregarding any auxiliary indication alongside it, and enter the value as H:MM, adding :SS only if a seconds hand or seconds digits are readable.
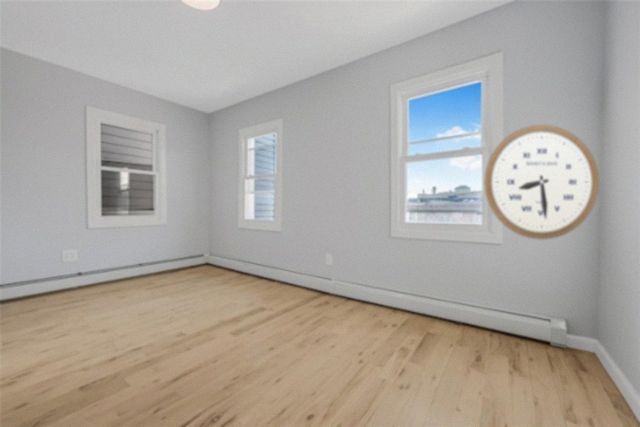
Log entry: 8:29
